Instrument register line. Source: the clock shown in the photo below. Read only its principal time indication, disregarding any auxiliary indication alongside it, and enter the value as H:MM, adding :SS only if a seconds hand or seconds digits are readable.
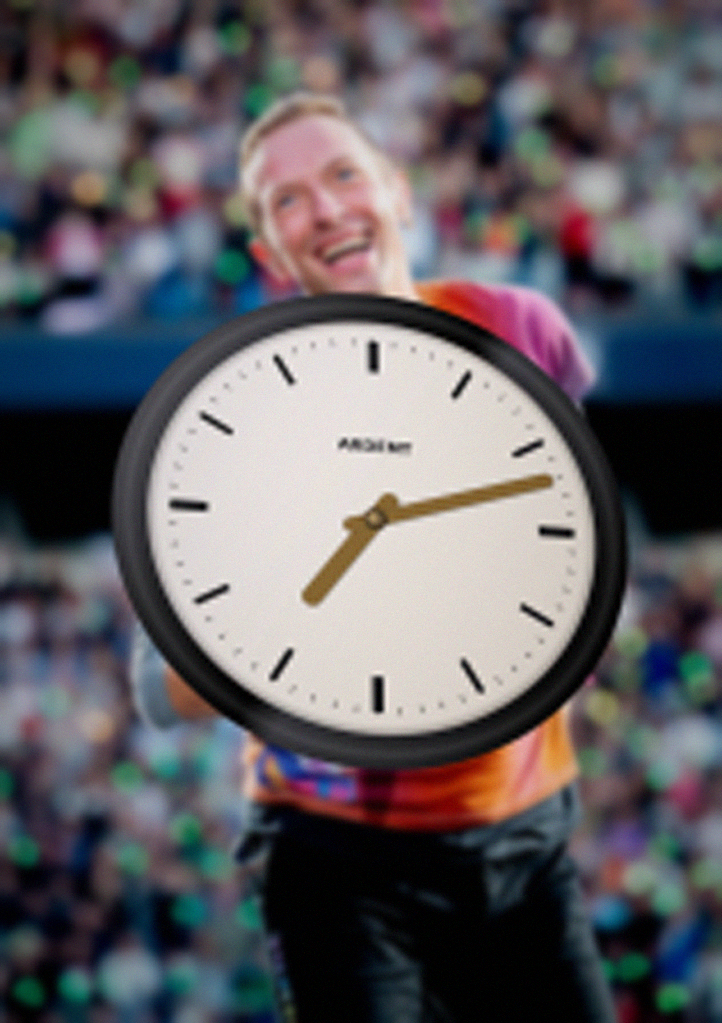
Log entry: 7:12
